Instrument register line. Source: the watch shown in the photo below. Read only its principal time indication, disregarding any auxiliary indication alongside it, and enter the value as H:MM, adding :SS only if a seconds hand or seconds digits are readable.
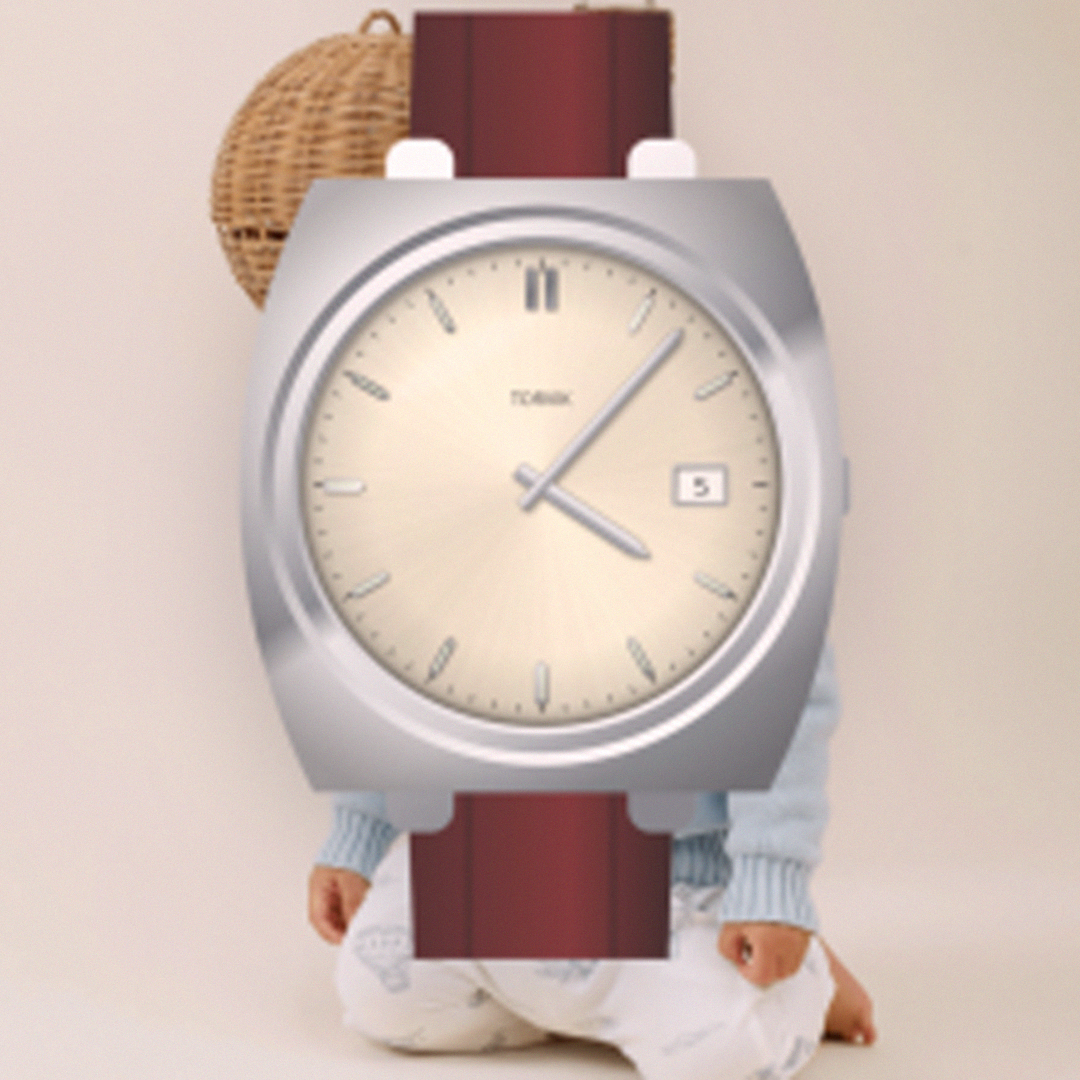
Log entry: 4:07
